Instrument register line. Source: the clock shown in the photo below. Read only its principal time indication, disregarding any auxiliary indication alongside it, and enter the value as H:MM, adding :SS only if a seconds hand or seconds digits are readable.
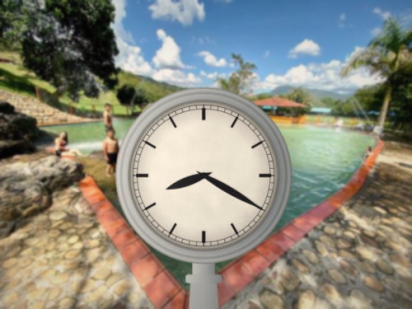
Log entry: 8:20
